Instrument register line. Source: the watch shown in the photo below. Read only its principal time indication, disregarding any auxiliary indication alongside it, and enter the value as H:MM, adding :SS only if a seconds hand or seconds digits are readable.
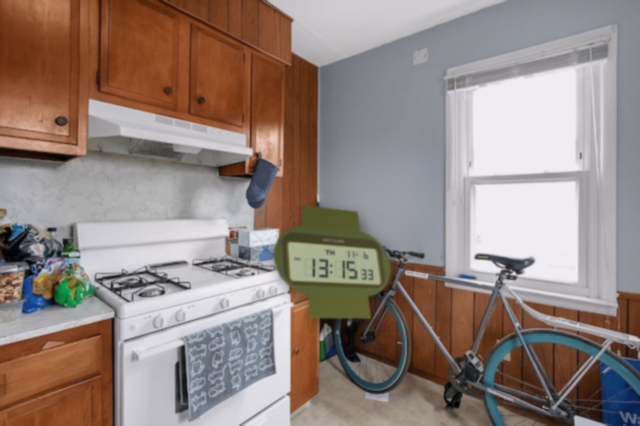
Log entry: 13:15
